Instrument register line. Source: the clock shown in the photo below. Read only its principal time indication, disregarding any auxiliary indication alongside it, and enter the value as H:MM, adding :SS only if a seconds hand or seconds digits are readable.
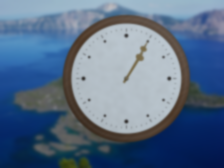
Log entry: 1:05
